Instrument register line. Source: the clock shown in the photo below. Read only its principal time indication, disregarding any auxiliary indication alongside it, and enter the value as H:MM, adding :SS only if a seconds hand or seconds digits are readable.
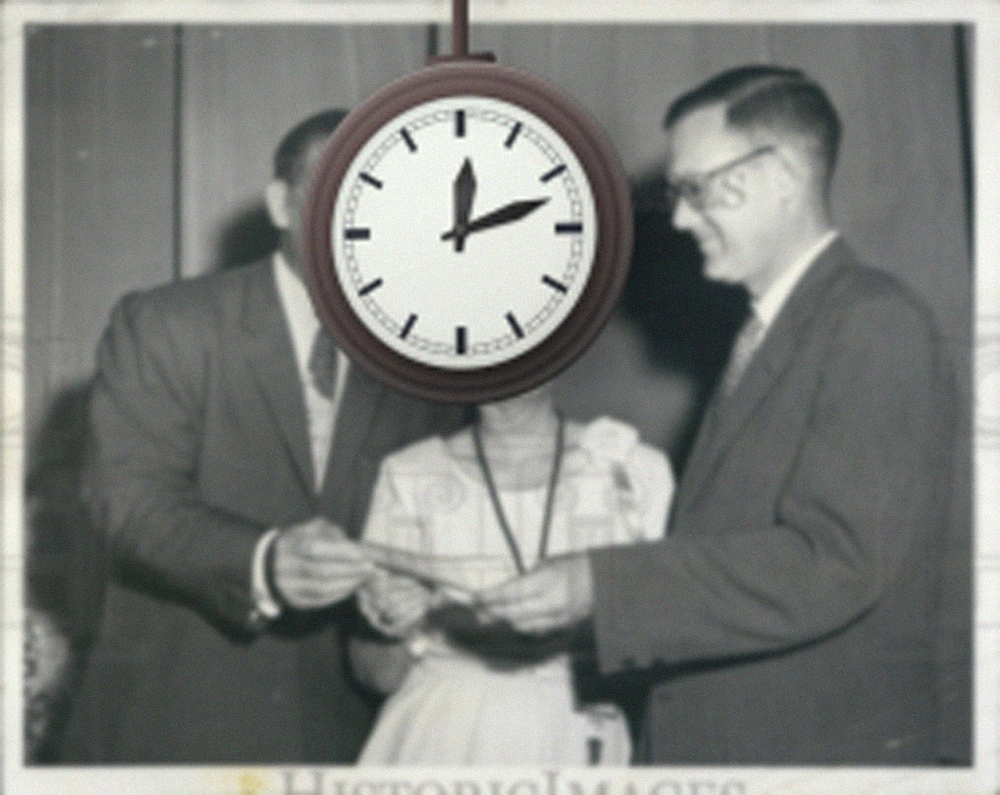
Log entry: 12:12
